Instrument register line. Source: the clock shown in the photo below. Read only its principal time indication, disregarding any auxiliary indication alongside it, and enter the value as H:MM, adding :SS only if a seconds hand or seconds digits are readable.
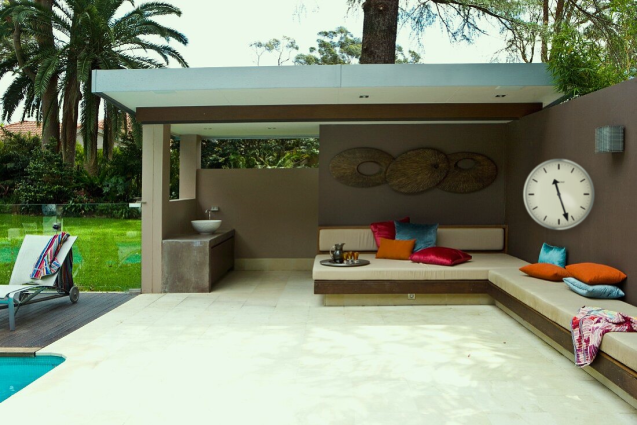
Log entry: 11:27
